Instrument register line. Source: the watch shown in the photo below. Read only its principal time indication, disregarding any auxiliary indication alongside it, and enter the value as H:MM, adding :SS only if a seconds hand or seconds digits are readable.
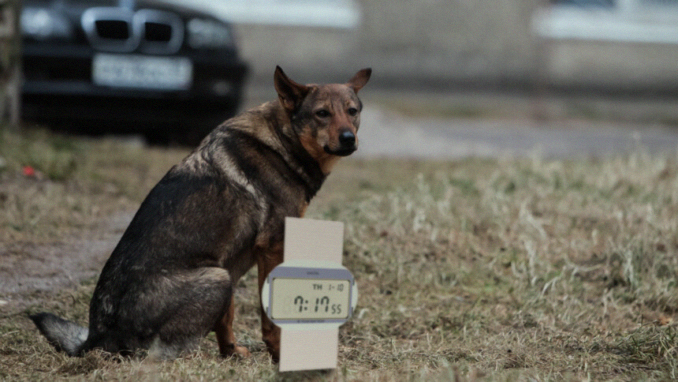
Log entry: 7:17
